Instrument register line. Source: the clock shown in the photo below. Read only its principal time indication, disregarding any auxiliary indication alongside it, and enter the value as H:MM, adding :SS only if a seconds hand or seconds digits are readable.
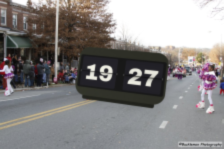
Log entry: 19:27
